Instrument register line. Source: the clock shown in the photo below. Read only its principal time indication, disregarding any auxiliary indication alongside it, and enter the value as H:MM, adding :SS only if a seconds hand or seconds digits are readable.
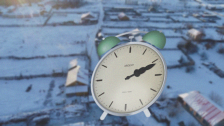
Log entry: 2:11
